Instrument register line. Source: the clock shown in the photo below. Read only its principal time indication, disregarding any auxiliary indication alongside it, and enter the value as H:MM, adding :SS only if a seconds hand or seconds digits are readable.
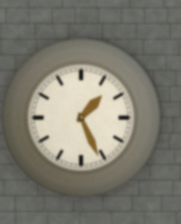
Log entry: 1:26
